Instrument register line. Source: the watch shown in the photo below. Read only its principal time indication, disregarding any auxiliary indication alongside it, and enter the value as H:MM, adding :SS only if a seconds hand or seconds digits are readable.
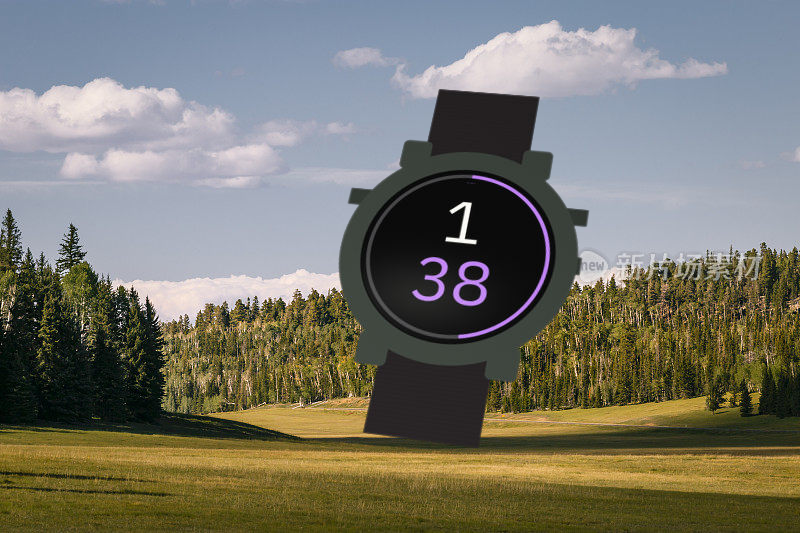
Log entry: 1:38
